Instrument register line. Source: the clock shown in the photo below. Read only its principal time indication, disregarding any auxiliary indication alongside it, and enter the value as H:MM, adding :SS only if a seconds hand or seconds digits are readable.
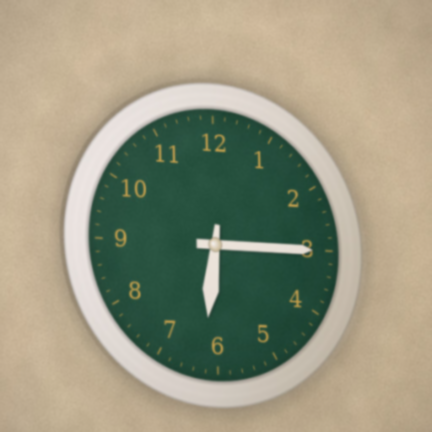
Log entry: 6:15
